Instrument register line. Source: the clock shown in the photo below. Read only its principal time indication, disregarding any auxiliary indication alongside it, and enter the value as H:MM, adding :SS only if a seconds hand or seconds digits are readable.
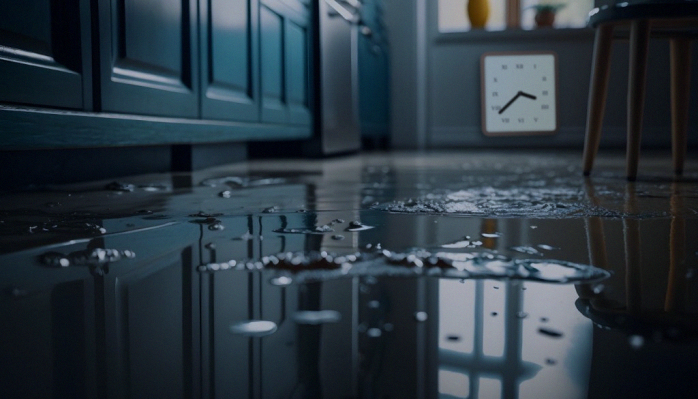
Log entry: 3:38
